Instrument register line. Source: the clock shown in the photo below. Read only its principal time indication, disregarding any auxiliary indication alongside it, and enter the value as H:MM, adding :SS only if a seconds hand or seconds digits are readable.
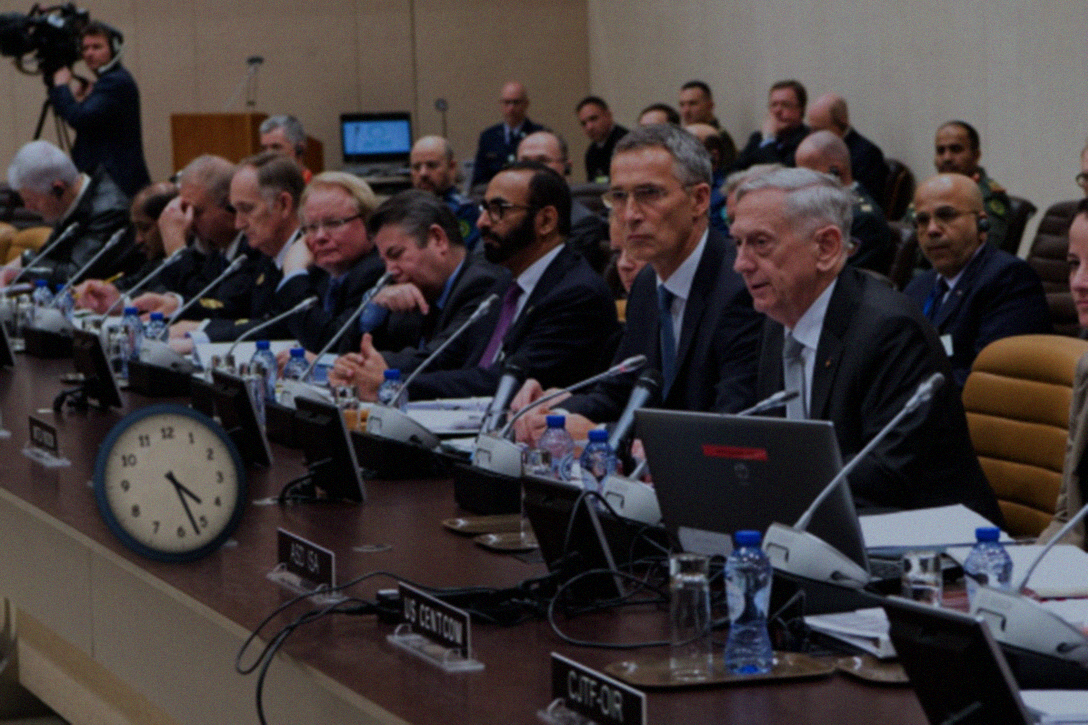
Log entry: 4:27
